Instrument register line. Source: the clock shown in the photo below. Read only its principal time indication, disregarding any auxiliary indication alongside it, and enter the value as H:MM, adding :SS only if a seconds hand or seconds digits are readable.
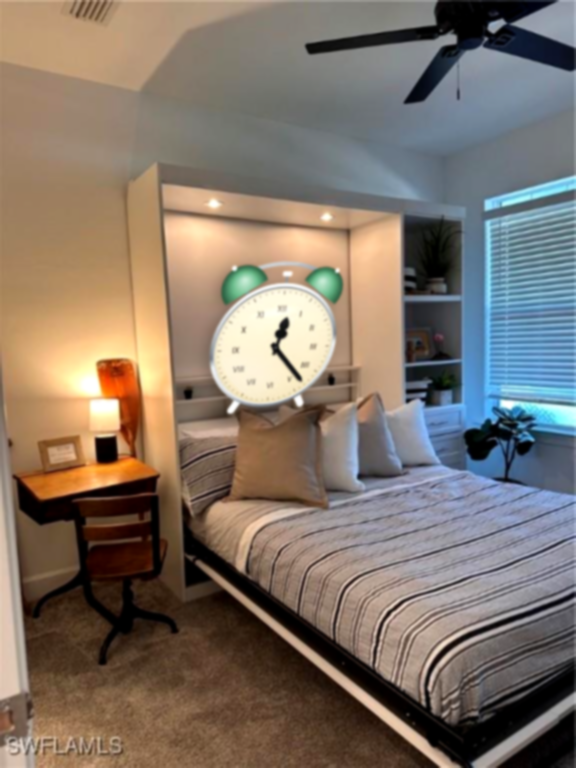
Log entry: 12:23
